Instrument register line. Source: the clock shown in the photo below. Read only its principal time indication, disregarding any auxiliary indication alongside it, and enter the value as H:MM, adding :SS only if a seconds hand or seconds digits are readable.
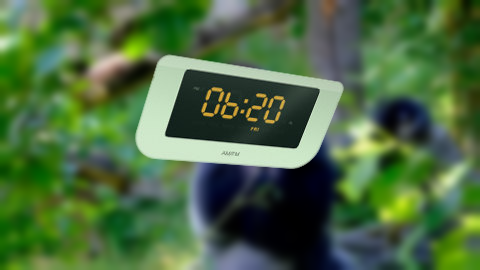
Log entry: 6:20
